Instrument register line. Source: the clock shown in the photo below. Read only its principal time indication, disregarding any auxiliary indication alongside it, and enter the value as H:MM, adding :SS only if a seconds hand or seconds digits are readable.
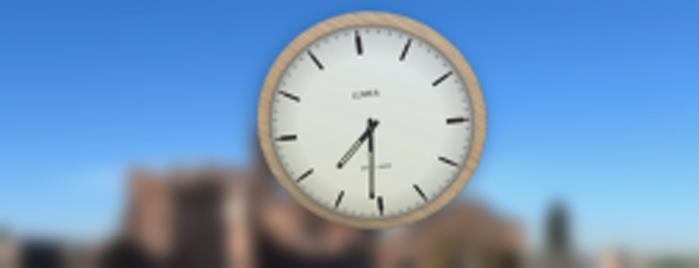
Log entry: 7:31
